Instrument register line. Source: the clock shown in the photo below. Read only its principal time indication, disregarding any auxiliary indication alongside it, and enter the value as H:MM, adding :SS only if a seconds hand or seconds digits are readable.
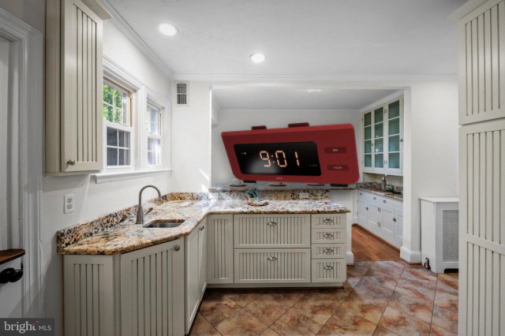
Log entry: 9:01
